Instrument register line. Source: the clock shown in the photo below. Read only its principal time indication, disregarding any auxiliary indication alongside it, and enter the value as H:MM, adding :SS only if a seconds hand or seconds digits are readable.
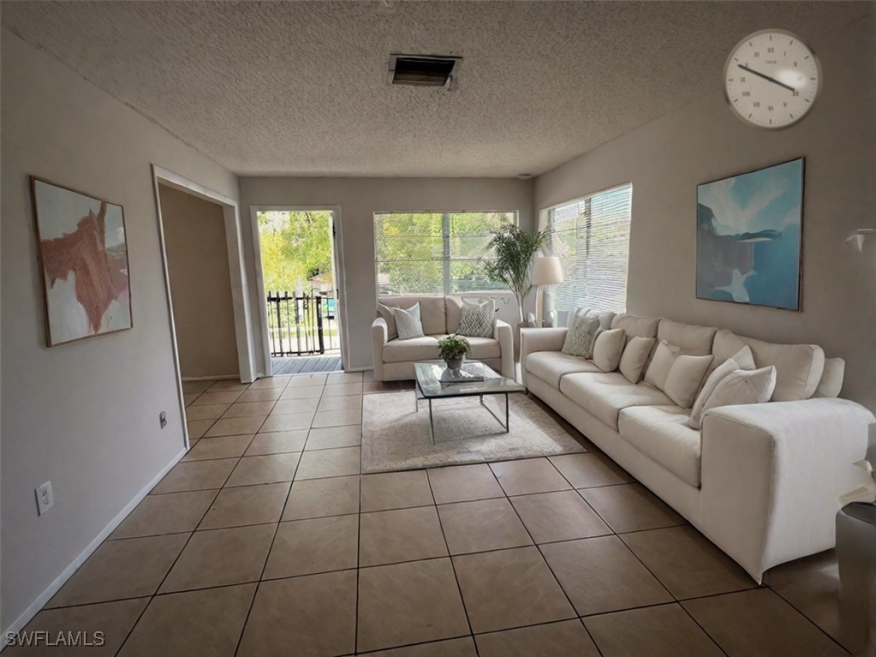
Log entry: 3:49
